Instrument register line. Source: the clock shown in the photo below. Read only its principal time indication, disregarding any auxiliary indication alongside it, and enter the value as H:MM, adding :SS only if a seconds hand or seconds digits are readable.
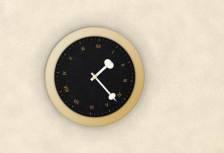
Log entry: 1:22
